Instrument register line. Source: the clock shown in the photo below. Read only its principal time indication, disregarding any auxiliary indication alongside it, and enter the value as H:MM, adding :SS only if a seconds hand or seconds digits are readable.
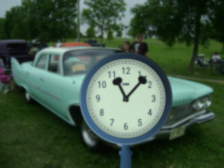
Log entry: 11:07
